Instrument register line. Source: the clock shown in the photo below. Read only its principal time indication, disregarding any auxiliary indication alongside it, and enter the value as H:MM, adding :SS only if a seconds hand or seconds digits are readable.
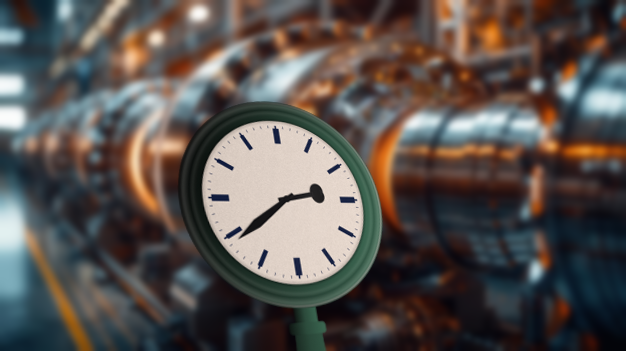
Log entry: 2:39
